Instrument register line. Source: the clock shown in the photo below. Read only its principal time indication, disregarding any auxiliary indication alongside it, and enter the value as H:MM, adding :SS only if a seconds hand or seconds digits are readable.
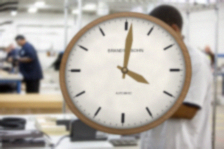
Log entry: 4:01
